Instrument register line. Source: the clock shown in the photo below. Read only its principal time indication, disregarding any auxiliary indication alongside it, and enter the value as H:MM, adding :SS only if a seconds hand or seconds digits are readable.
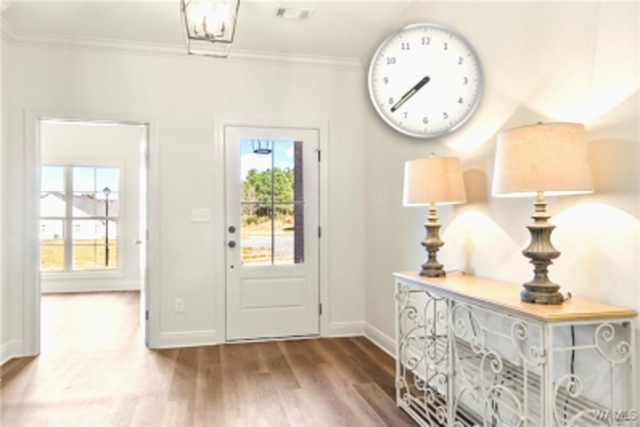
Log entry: 7:38
